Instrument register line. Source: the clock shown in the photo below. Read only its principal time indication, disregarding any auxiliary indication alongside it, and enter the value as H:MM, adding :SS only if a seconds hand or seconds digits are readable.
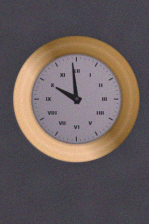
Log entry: 9:59
